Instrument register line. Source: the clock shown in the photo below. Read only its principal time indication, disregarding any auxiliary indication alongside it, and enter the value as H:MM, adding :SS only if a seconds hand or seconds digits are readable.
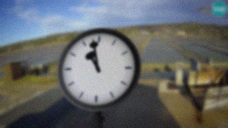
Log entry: 10:58
